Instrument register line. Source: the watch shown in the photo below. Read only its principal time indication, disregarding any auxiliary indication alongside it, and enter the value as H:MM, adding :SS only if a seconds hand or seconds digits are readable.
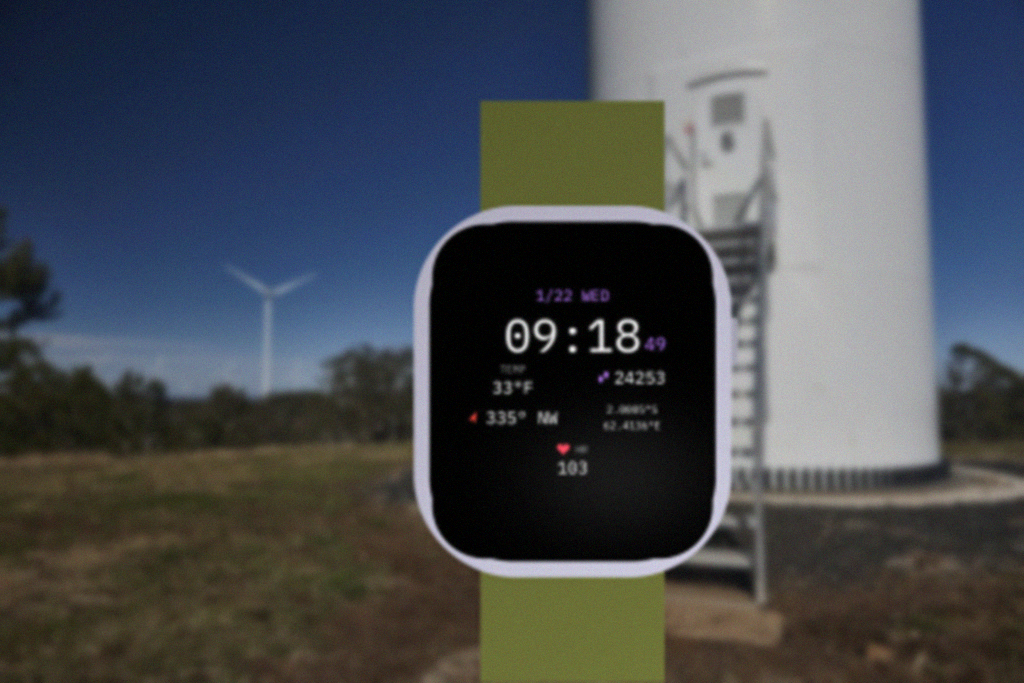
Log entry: 9:18
